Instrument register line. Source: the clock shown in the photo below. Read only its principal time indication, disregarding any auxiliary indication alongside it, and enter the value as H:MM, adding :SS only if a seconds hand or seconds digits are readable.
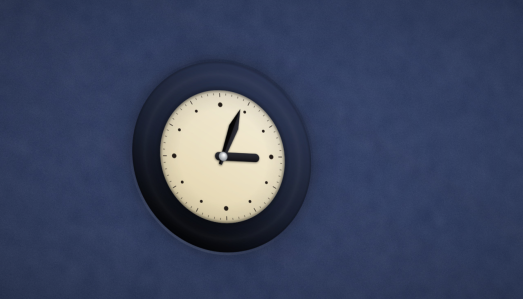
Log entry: 3:04
